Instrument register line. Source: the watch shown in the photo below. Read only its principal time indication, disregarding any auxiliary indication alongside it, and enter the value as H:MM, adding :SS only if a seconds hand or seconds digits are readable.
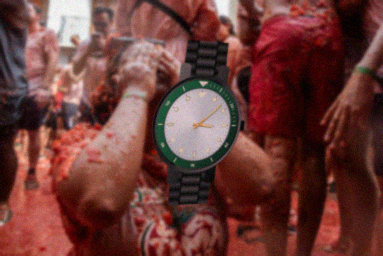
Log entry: 3:08
